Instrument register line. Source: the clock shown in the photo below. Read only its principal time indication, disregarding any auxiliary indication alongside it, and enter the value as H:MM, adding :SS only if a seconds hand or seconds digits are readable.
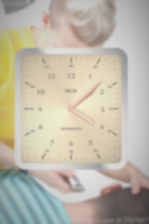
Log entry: 4:08
